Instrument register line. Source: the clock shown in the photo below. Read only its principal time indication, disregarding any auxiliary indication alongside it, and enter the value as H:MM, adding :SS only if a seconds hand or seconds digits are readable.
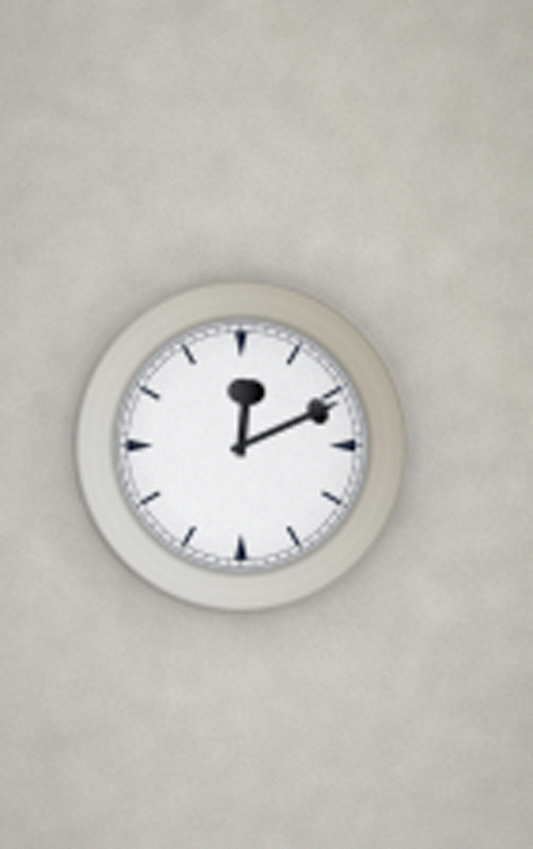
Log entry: 12:11
